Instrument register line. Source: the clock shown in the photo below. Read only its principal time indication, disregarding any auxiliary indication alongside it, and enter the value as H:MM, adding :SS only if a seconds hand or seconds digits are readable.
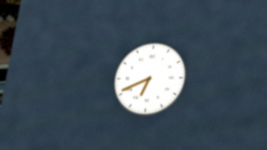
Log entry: 6:41
